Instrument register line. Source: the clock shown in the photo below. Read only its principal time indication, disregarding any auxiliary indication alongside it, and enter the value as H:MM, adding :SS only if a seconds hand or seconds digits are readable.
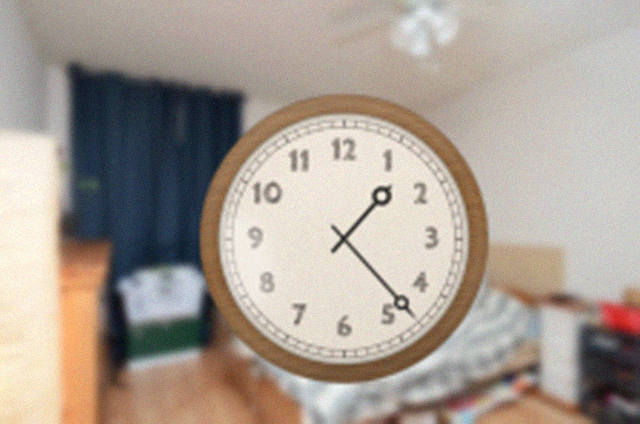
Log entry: 1:23
